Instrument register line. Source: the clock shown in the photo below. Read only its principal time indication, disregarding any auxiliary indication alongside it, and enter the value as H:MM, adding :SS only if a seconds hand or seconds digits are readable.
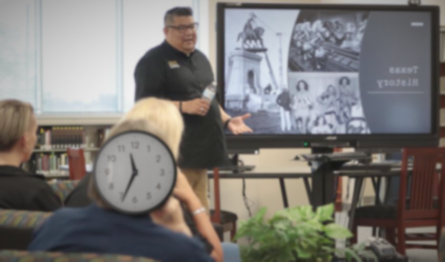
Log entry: 11:34
